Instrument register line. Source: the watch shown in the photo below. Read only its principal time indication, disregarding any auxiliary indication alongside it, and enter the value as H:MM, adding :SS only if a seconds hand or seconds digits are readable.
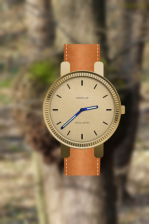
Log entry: 2:38
